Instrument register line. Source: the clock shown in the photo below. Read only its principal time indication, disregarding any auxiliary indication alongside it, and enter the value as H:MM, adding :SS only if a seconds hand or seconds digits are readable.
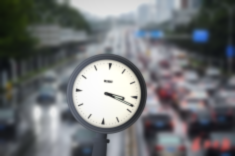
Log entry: 3:18
